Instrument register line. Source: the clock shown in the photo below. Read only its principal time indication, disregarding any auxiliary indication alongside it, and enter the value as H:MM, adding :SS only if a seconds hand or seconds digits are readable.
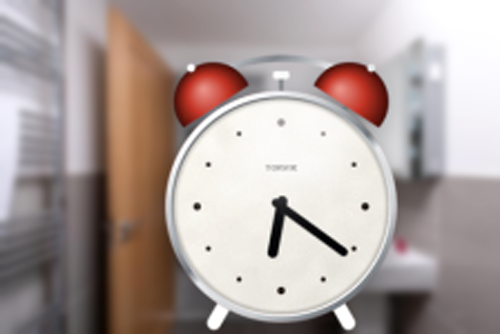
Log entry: 6:21
